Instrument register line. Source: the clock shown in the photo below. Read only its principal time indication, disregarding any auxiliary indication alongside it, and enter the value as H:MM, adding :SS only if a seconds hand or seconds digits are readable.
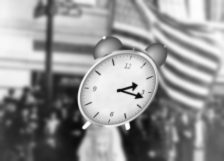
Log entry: 2:17
